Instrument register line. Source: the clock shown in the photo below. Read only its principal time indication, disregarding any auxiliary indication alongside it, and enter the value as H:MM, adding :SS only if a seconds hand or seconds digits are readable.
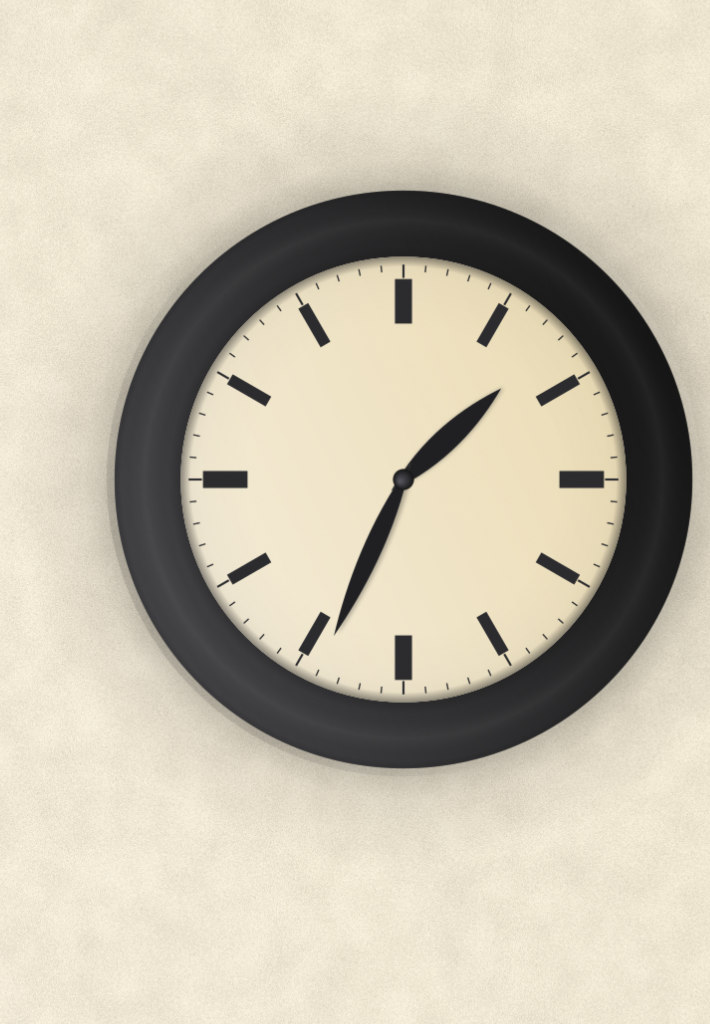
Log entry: 1:34
